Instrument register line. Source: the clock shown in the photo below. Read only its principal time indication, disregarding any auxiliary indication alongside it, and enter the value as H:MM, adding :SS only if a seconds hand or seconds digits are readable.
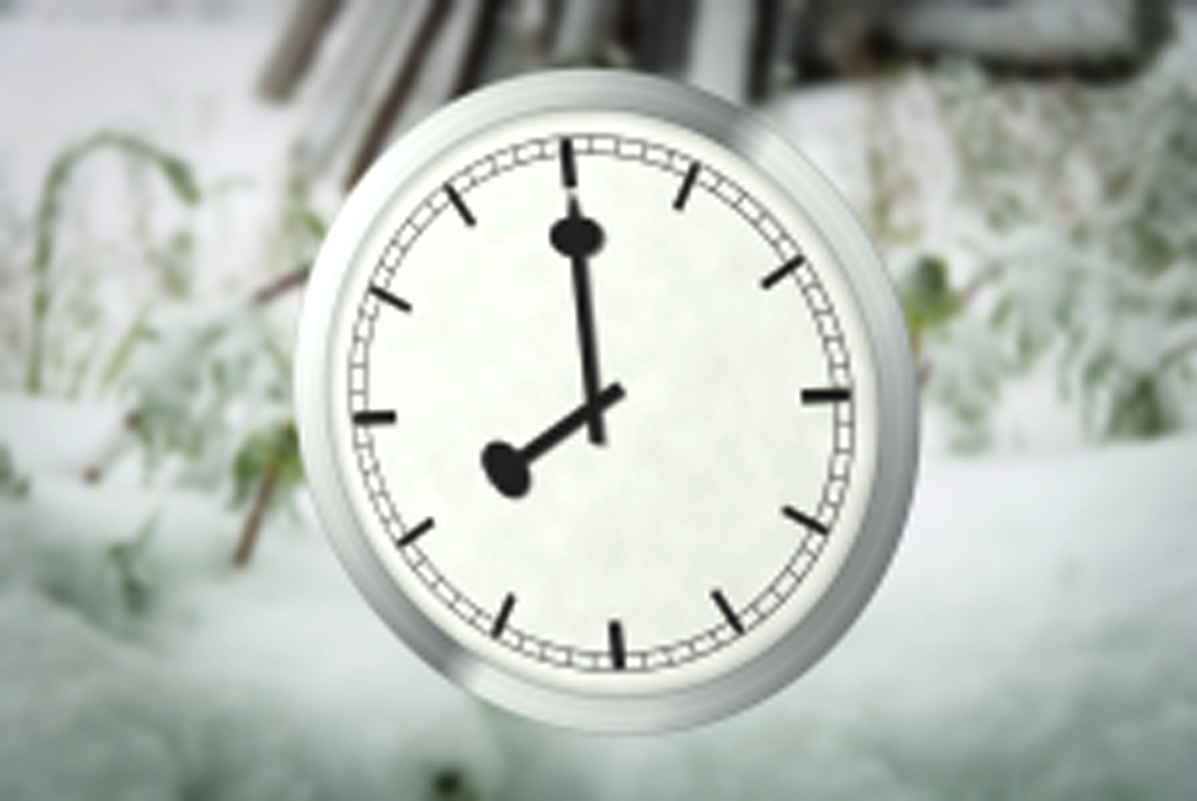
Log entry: 8:00
